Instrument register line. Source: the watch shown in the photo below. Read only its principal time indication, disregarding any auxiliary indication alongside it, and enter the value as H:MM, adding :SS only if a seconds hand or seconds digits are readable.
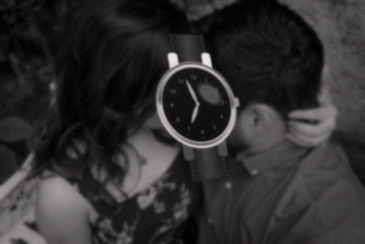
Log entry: 6:57
